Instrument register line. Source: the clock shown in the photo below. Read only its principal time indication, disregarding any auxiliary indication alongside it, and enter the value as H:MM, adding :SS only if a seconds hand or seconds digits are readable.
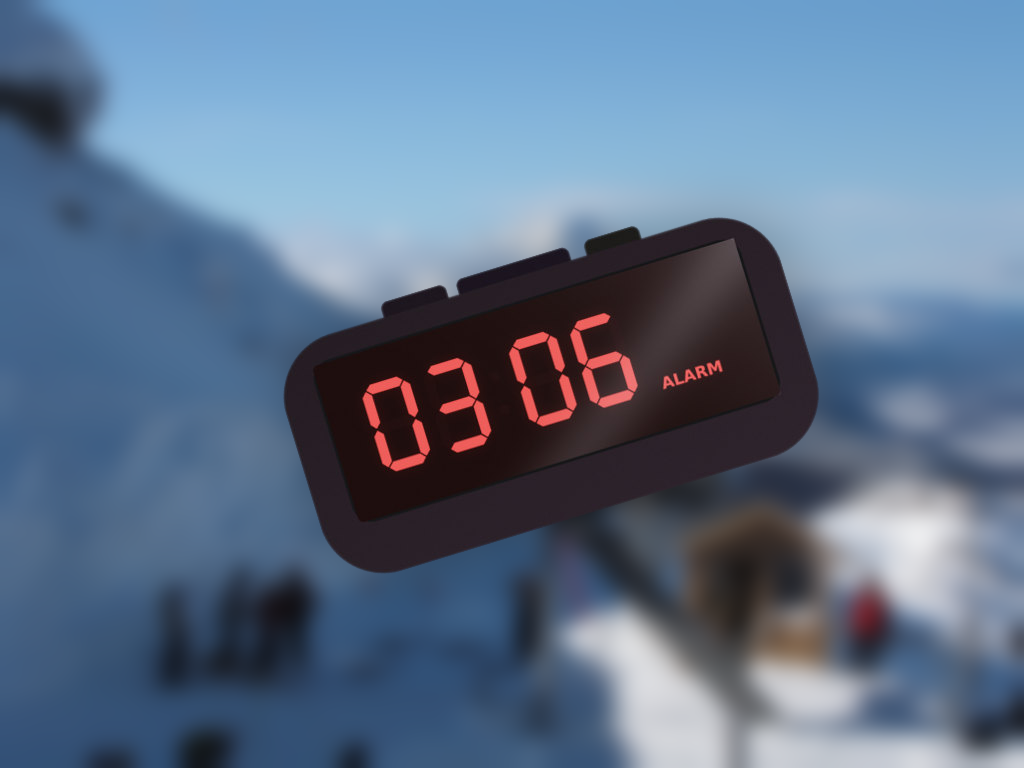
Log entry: 3:06
